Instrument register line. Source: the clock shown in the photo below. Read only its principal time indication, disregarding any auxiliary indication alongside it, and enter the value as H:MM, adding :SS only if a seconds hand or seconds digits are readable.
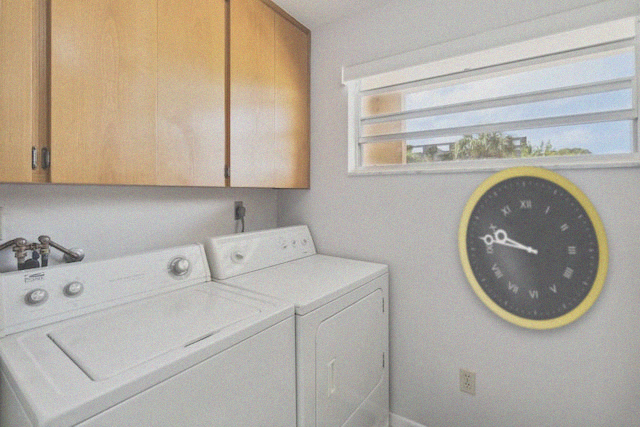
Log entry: 9:47
